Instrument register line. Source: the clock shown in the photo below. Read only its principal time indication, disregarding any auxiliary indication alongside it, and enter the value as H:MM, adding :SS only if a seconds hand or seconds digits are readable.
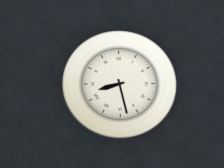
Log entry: 8:28
